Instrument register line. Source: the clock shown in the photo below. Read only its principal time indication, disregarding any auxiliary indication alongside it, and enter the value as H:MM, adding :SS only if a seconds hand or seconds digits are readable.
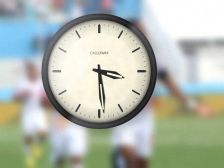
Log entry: 3:29
